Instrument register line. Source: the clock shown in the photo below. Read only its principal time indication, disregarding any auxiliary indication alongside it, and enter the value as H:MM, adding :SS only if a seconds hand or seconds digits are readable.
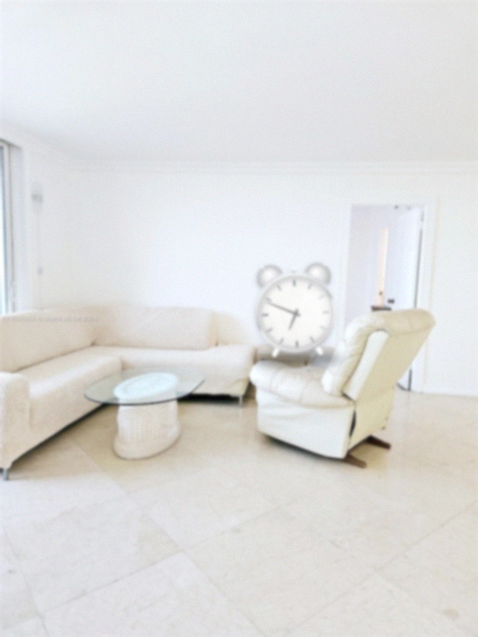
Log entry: 6:49
